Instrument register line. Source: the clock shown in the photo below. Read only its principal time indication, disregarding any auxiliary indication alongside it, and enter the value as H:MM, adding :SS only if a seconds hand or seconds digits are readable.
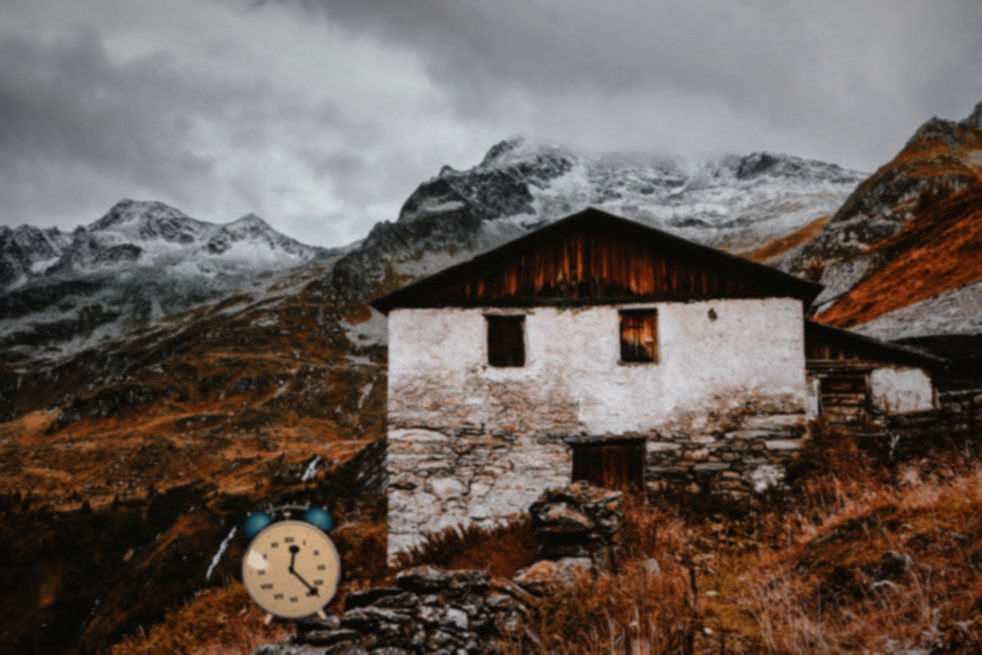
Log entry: 12:23
